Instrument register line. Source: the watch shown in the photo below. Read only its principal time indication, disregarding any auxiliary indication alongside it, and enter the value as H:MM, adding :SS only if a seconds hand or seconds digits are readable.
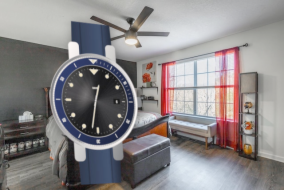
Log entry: 12:32
